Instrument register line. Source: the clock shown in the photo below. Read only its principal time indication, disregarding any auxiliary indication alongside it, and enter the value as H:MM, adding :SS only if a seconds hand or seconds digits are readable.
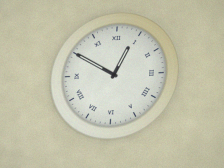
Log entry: 12:50
